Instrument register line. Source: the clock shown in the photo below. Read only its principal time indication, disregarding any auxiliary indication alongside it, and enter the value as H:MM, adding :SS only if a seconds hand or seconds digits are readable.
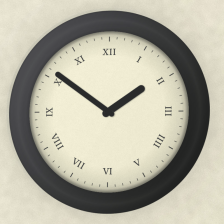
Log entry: 1:51
